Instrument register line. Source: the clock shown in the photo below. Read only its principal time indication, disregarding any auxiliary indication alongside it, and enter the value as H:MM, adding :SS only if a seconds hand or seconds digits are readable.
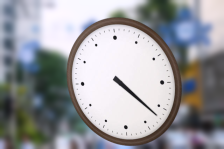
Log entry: 4:22
